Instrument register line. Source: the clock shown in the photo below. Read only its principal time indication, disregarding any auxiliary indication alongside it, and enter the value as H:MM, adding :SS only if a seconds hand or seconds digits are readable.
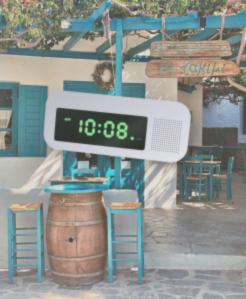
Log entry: 10:08
